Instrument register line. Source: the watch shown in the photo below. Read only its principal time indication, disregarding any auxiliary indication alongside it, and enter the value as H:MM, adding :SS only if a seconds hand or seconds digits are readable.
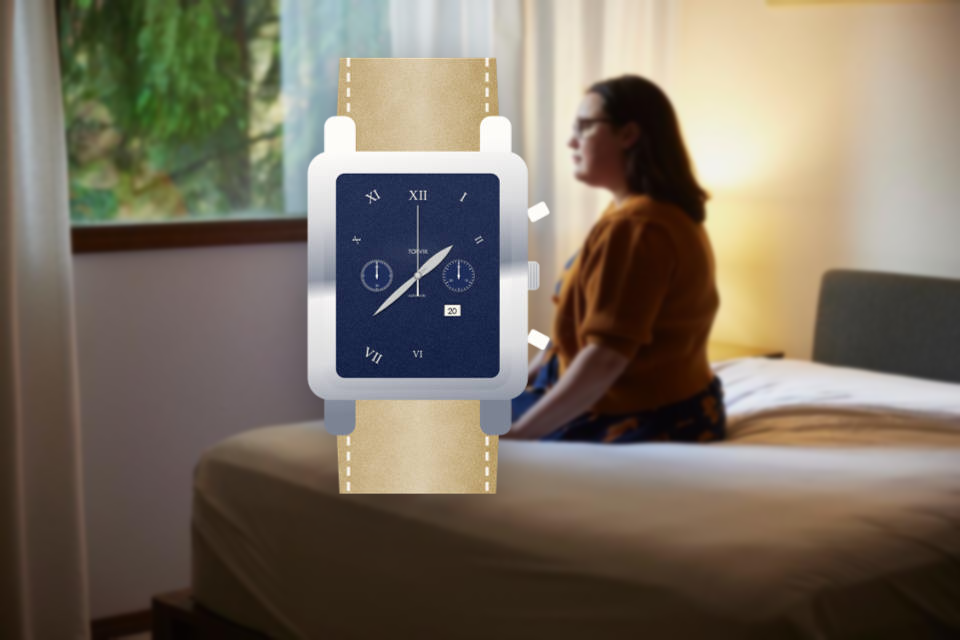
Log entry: 1:38
